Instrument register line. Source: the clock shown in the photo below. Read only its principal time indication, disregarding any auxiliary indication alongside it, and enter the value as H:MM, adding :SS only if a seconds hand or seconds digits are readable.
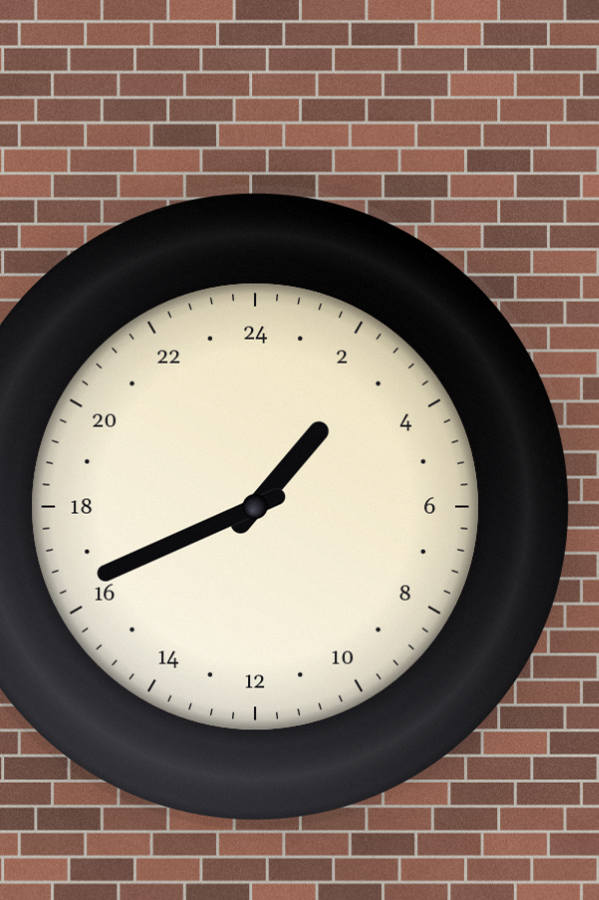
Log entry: 2:41
